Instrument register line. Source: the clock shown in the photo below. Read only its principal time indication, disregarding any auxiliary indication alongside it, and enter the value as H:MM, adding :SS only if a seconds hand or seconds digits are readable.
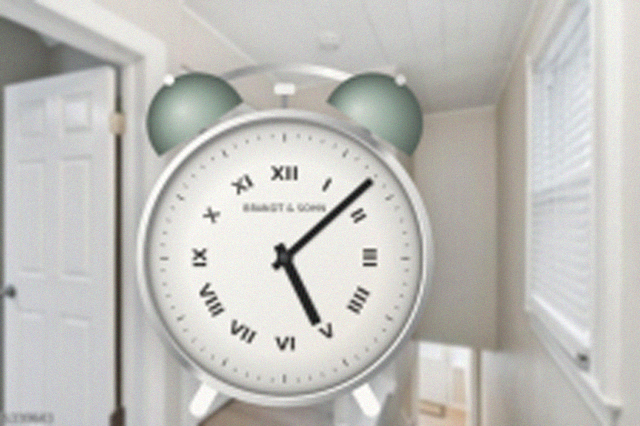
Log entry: 5:08
